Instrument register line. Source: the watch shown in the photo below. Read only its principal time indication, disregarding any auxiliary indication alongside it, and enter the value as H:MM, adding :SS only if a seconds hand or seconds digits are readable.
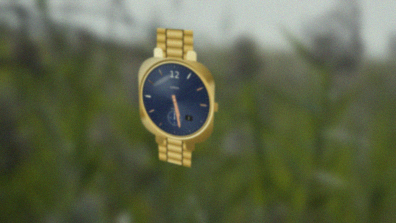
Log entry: 5:28
